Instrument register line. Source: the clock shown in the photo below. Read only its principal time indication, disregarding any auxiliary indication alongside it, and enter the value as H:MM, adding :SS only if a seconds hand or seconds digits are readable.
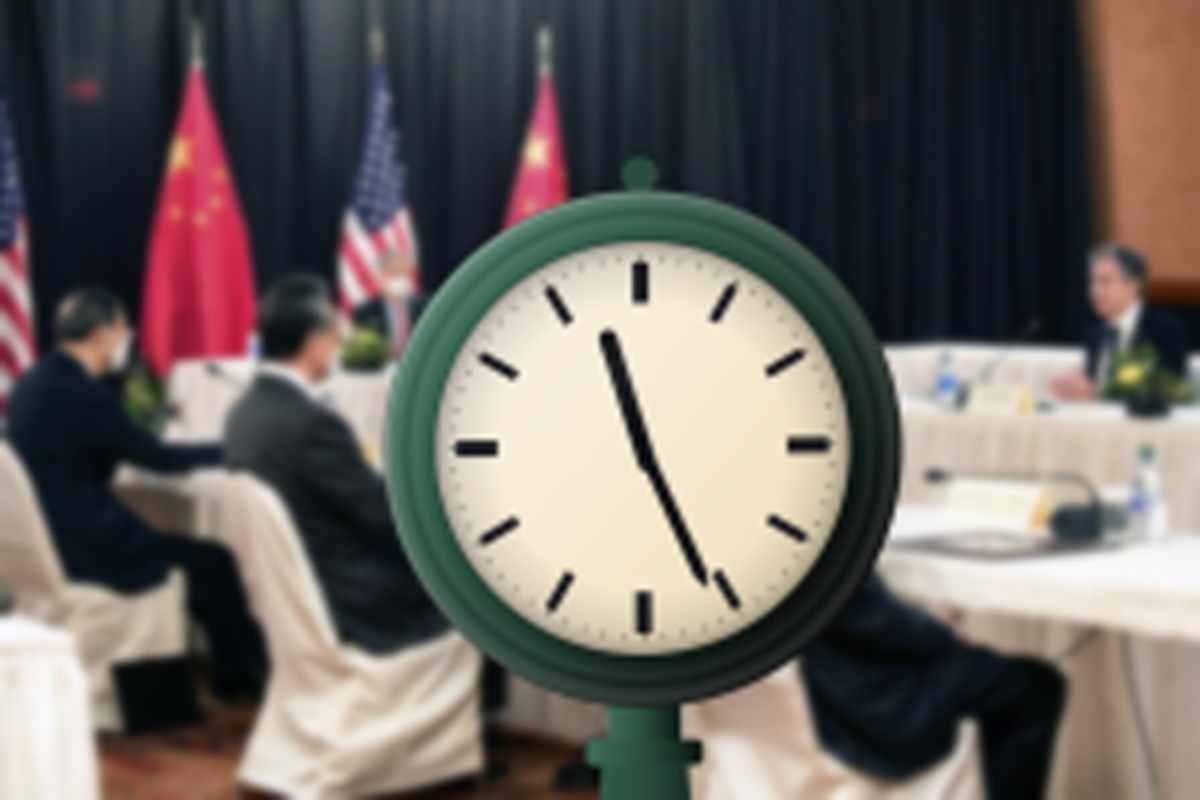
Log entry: 11:26
